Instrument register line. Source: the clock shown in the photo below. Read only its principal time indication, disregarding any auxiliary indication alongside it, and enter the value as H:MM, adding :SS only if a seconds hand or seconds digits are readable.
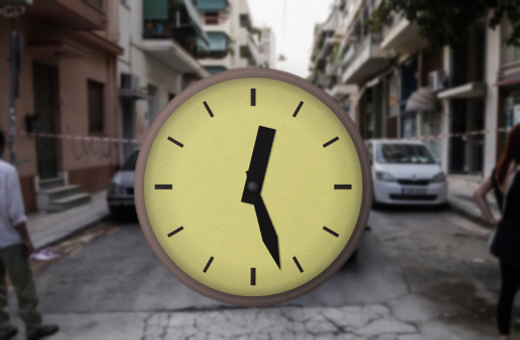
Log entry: 12:27
